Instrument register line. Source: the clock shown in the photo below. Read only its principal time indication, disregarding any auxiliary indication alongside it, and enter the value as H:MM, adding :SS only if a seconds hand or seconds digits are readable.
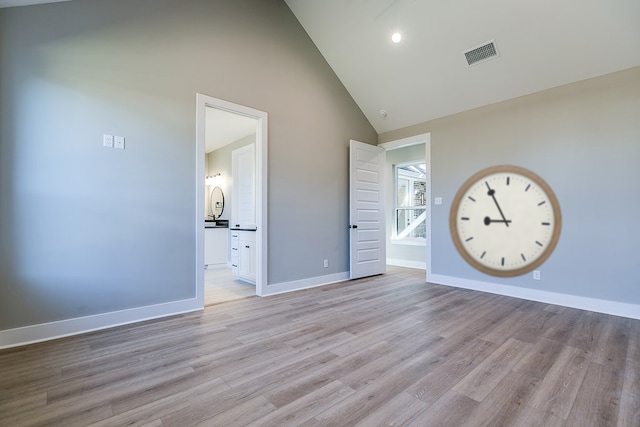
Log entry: 8:55
